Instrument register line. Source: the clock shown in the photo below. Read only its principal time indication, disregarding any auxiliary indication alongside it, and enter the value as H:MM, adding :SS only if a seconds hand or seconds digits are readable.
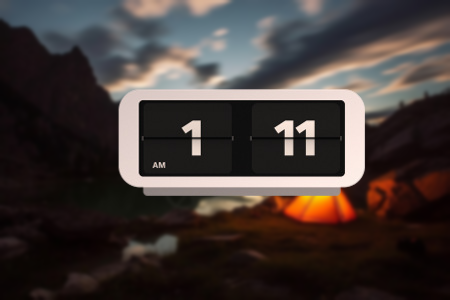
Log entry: 1:11
